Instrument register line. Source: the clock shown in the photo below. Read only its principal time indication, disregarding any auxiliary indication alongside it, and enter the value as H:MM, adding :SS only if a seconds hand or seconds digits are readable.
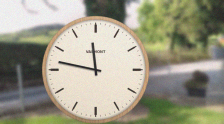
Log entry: 11:47
